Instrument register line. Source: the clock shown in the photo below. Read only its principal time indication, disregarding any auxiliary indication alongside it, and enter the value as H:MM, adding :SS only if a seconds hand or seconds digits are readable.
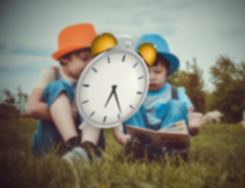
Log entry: 6:24
